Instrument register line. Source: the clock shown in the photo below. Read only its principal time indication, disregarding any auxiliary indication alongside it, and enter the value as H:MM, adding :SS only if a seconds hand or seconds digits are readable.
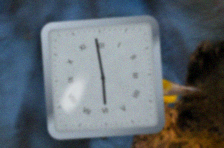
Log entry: 5:59
